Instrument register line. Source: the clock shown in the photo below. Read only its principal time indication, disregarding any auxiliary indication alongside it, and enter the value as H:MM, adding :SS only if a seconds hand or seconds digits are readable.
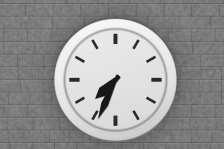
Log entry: 7:34
